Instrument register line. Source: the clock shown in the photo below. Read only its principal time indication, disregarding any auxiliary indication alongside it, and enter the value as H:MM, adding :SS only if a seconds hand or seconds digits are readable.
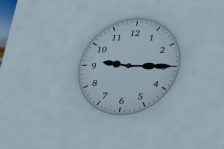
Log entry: 9:15
